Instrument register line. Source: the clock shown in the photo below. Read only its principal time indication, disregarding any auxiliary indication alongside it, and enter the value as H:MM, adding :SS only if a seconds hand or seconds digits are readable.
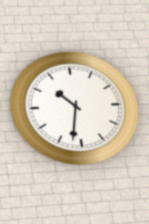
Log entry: 10:32
